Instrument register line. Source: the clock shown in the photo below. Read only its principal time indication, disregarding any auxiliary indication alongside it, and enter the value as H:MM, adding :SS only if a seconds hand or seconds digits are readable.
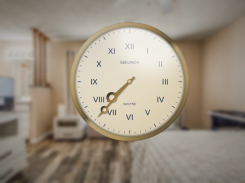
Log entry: 7:37
